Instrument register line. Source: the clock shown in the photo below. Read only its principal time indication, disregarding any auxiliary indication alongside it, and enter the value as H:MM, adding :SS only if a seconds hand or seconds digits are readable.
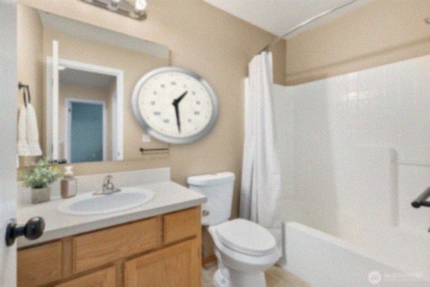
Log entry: 1:30
